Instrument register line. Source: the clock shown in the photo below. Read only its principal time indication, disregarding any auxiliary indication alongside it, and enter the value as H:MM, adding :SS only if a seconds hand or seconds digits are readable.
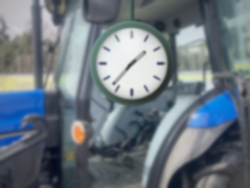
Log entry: 1:37
